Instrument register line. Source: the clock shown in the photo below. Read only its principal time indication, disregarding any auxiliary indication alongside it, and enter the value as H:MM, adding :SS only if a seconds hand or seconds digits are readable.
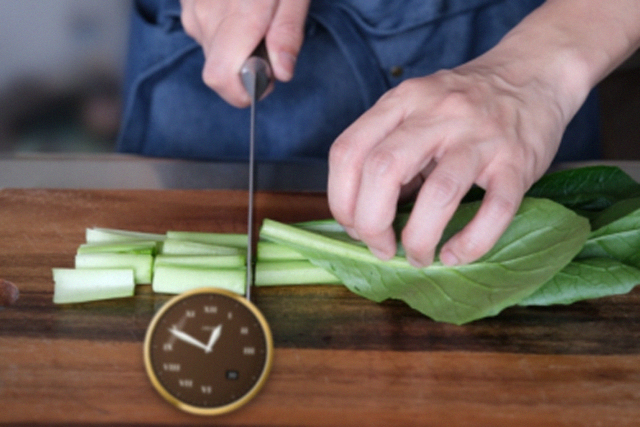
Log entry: 12:49
